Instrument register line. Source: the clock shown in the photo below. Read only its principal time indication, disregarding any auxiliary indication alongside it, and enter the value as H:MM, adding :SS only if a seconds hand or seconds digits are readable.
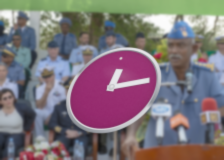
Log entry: 12:13
